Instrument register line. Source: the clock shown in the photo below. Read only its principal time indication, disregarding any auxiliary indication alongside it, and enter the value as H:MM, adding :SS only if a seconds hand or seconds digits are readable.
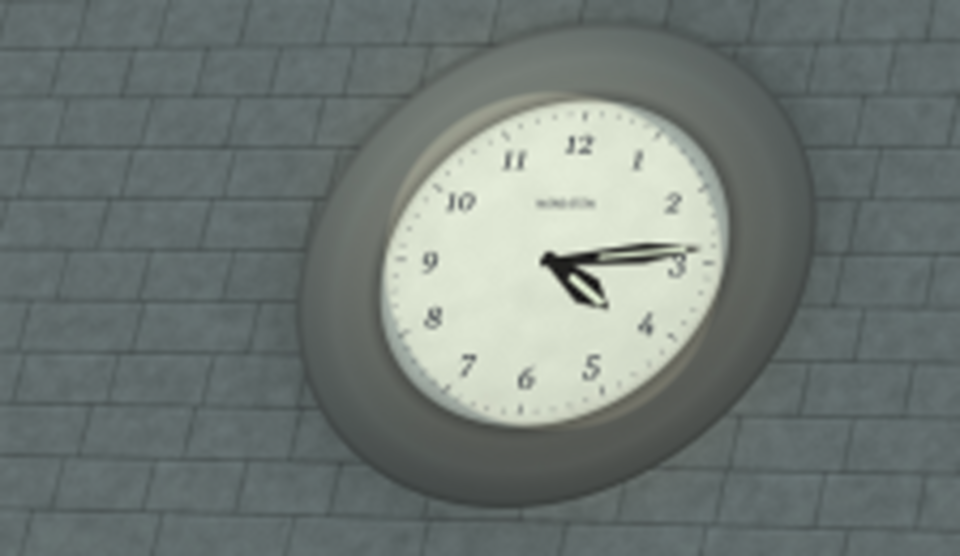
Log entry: 4:14
